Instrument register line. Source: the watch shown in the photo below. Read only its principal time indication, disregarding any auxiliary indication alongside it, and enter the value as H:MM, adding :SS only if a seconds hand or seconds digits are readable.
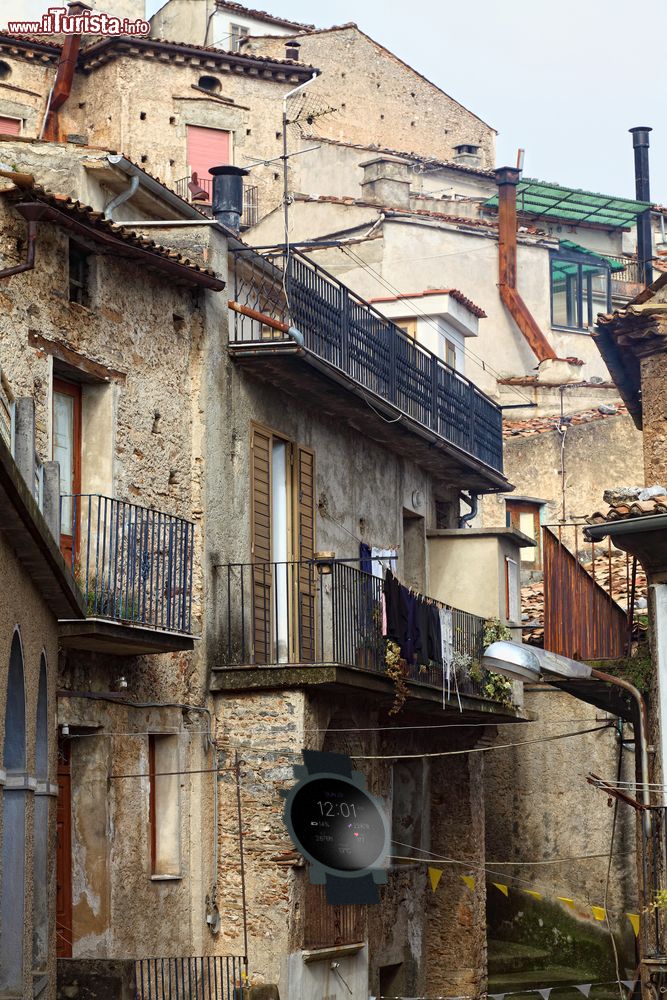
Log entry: 12:01
